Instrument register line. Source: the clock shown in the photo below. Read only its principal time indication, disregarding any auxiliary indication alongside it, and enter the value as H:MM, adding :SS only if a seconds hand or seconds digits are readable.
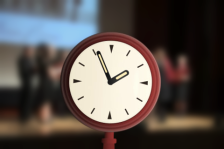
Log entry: 1:56
